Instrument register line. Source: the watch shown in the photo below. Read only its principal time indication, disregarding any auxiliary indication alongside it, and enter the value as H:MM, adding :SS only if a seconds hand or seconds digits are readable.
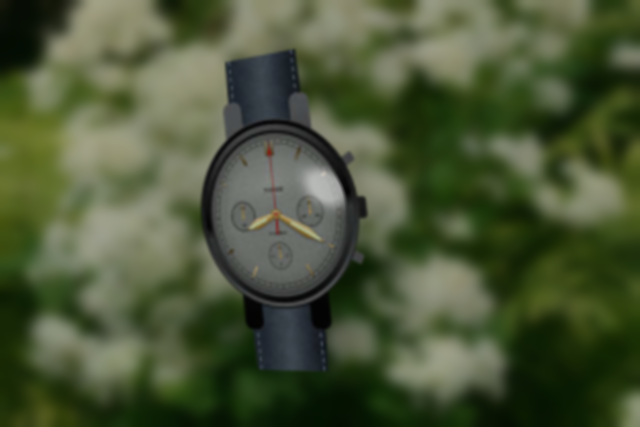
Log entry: 8:20
